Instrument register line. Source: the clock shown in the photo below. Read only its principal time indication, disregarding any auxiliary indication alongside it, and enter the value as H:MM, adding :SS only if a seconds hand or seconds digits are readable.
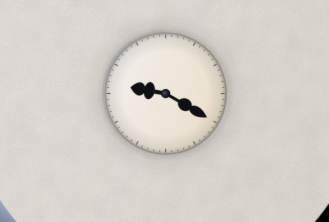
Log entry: 9:20
